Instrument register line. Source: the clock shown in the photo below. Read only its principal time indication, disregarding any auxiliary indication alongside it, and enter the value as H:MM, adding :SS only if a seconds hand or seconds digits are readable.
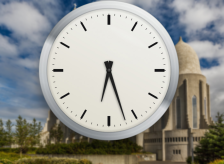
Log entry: 6:27
